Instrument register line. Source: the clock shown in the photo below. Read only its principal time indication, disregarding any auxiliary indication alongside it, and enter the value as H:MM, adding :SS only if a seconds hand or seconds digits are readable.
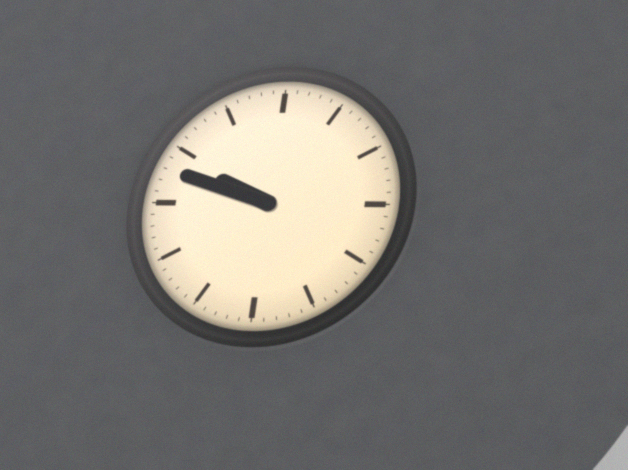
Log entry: 9:48
